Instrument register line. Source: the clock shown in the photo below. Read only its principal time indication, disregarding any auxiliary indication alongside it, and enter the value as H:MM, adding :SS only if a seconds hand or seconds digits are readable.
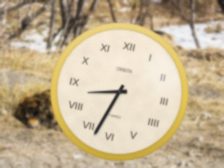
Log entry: 8:33
